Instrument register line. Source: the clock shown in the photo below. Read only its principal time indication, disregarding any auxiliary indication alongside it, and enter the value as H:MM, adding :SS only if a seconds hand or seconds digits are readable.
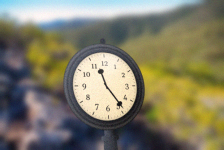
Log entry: 11:24
